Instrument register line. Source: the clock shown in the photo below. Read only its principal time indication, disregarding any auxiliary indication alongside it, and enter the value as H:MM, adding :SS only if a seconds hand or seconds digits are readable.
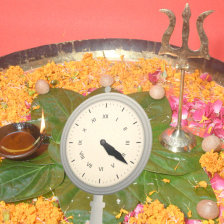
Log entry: 4:21
